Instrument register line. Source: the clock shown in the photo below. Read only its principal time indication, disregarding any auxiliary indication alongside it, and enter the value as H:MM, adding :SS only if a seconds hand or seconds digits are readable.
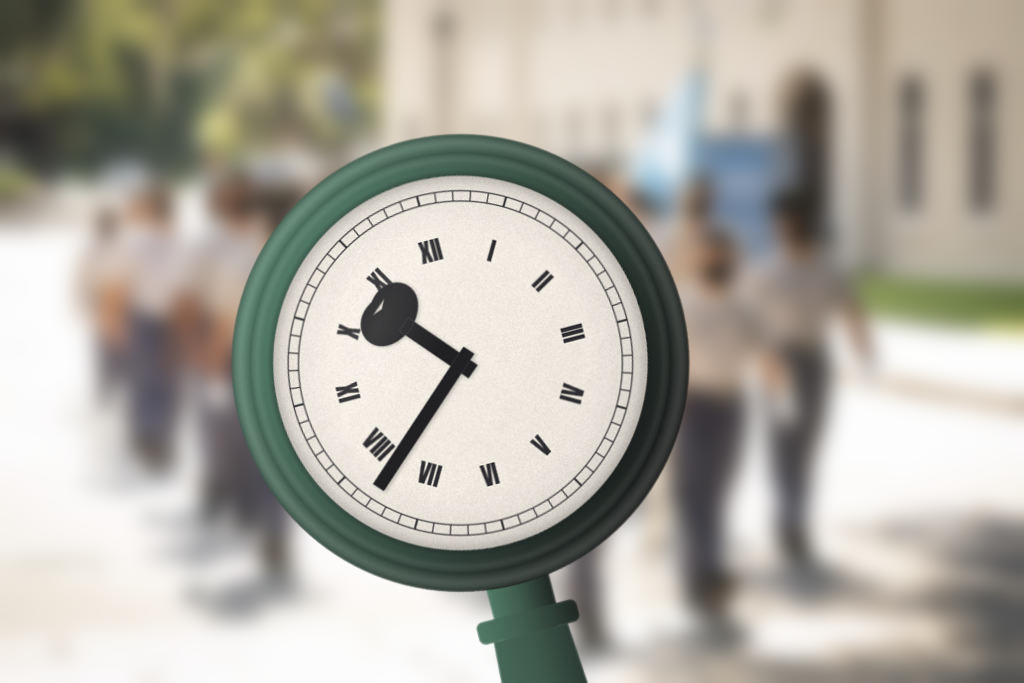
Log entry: 10:38
